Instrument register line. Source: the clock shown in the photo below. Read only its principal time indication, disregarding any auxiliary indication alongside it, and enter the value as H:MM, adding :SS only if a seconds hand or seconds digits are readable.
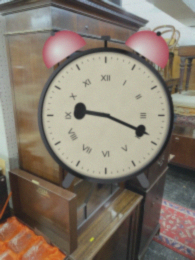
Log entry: 9:19
